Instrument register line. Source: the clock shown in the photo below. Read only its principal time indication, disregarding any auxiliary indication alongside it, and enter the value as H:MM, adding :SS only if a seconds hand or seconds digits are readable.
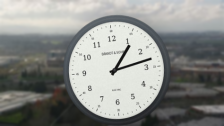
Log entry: 1:13
